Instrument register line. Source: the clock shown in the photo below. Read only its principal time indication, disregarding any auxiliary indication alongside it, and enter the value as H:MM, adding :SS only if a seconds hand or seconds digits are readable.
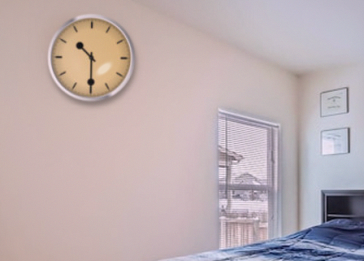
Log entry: 10:30
